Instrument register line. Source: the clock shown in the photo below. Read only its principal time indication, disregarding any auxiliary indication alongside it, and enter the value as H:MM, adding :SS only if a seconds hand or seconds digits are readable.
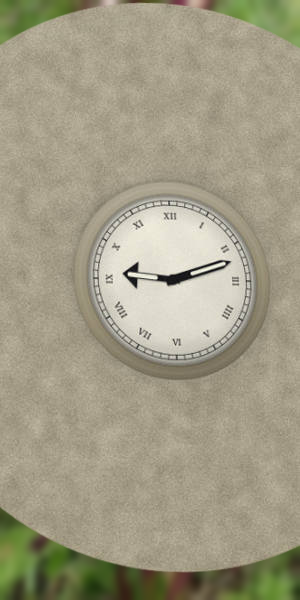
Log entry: 9:12
